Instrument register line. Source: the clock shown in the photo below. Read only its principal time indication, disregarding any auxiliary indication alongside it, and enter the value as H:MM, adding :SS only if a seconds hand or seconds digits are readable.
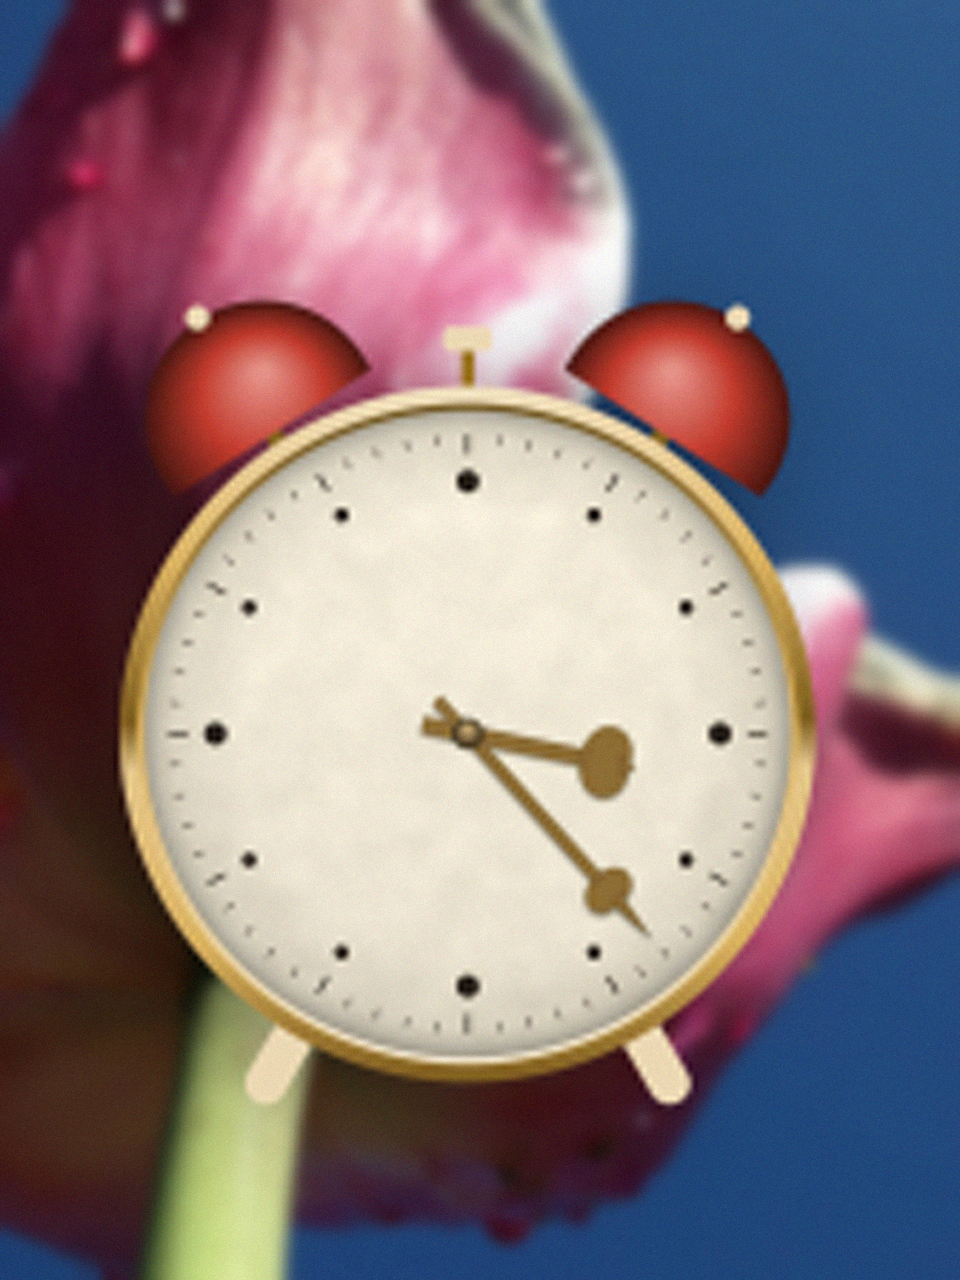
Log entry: 3:23
